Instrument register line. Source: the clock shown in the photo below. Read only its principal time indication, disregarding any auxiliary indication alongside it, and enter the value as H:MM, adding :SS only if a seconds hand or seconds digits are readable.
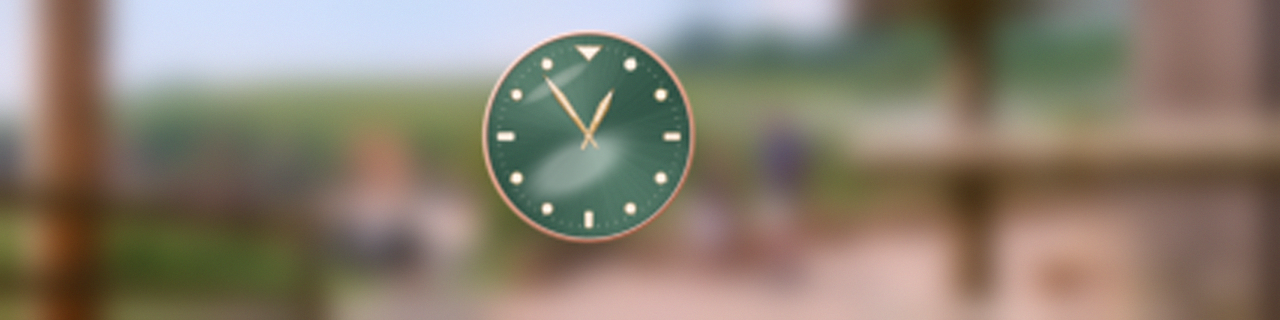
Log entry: 12:54
